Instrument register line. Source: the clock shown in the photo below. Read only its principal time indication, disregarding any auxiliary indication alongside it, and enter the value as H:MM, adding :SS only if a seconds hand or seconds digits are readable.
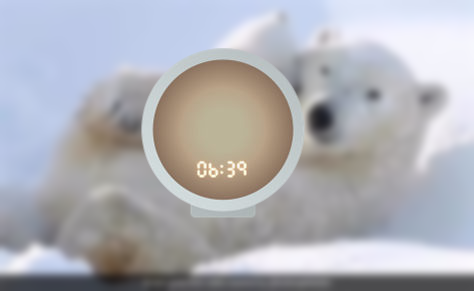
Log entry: 6:39
